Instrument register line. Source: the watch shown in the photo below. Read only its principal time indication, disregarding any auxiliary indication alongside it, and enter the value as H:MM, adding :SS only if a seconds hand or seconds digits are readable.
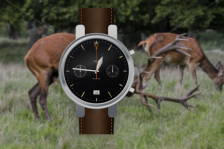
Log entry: 12:46
